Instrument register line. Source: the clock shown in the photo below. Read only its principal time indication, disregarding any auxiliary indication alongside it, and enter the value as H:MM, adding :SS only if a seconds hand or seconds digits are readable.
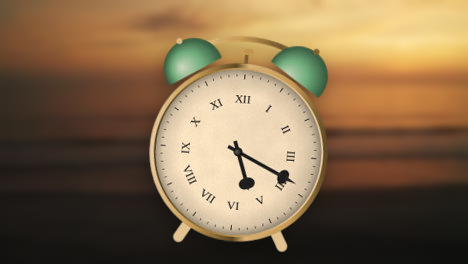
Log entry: 5:19
